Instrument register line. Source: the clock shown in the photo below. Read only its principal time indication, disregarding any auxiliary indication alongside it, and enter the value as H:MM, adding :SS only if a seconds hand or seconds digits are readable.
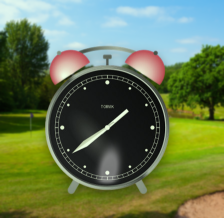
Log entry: 1:39
